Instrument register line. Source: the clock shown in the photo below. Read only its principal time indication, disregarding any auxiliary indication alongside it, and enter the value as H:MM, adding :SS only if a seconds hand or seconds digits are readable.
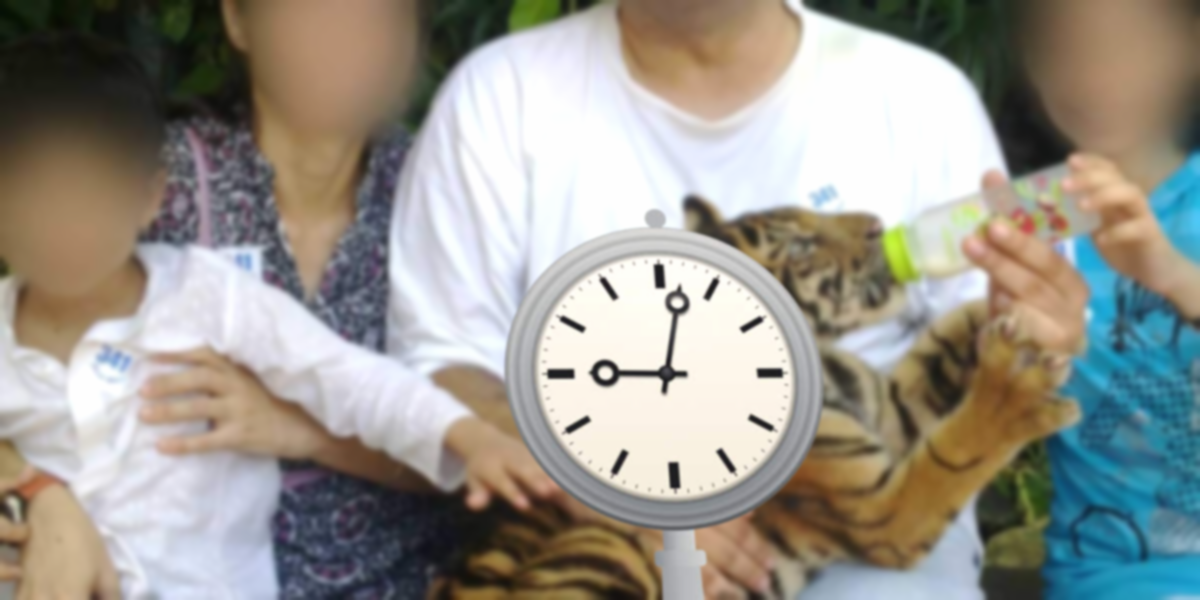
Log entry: 9:02
